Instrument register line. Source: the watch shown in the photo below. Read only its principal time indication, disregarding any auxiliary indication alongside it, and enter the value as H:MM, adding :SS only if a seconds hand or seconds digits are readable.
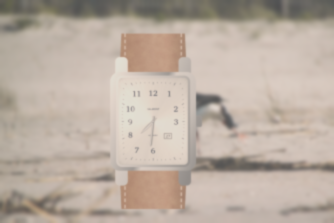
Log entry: 7:31
